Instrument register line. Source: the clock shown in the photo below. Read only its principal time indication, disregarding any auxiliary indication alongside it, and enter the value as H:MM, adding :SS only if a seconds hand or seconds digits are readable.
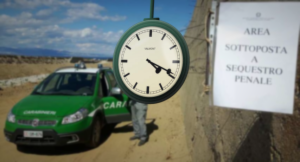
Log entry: 4:19
